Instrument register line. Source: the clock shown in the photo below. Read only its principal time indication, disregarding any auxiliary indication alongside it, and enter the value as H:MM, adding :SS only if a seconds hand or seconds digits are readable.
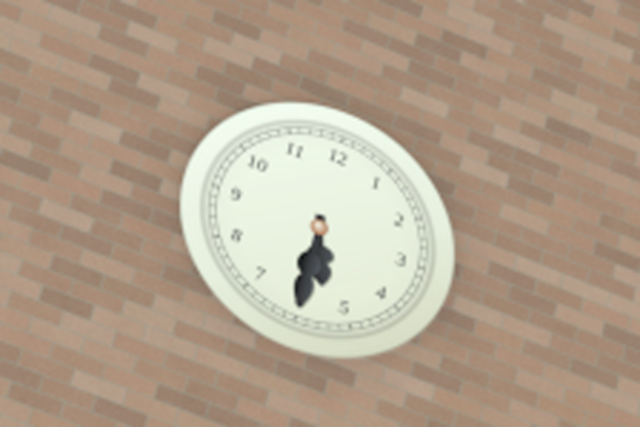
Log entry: 5:30
